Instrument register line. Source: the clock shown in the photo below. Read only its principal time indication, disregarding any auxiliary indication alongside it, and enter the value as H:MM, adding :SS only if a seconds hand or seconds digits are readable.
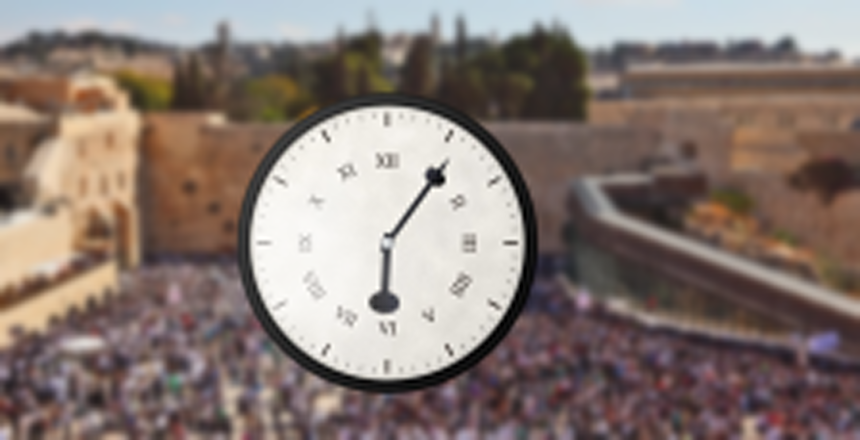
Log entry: 6:06
